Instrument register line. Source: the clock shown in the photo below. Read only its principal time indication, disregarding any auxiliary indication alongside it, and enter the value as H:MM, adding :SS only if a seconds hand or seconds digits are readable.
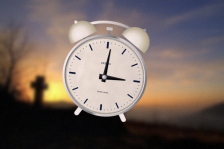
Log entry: 3:01
